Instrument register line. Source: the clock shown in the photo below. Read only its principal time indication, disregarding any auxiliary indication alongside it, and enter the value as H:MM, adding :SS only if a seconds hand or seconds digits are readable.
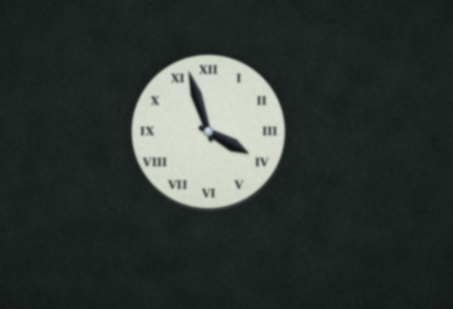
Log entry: 3:57
